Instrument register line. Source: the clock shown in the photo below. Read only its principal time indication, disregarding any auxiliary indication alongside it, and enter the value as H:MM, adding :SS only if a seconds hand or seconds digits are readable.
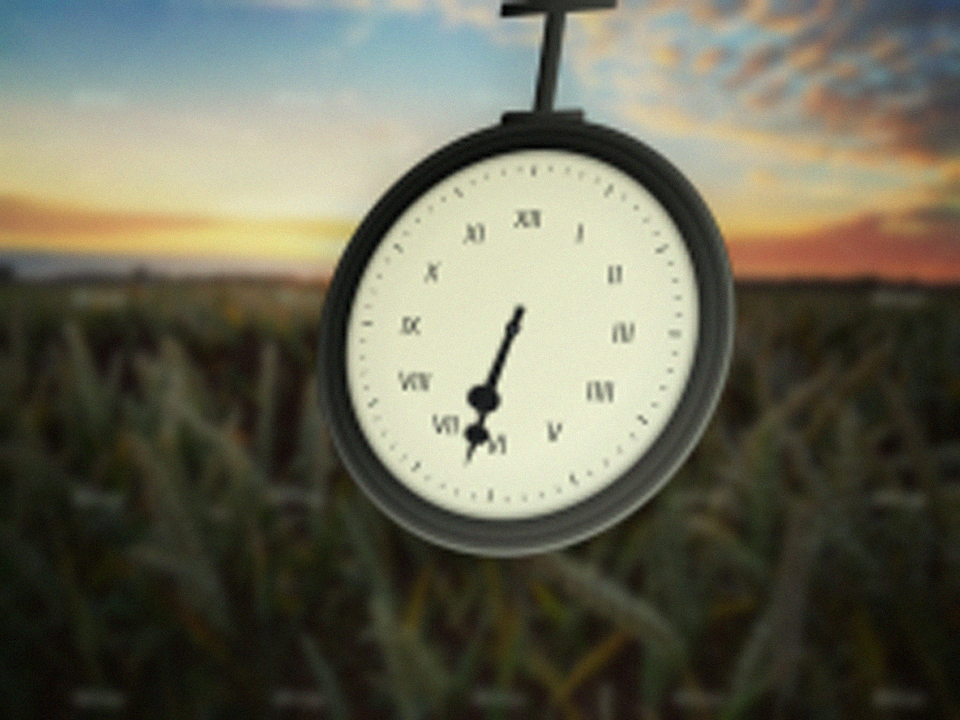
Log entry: 6:32
